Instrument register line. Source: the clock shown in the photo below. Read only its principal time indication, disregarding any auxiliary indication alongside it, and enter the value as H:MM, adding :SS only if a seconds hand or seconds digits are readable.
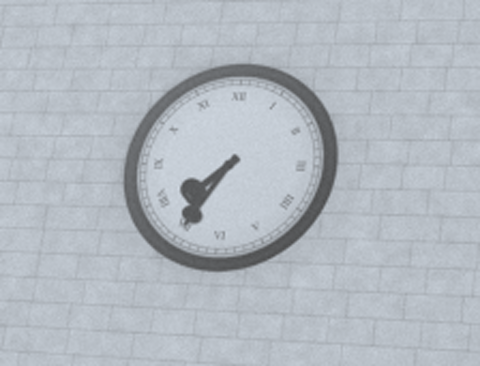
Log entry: 7:35
